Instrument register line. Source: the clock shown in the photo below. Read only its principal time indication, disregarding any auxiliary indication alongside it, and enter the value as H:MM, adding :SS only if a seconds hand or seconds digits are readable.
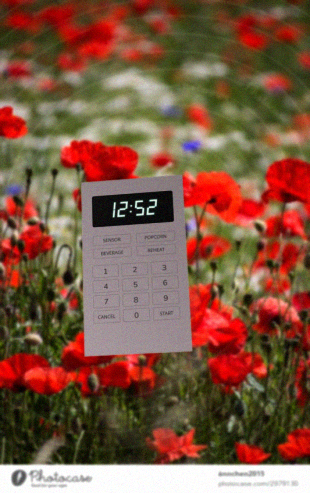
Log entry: 12:52
